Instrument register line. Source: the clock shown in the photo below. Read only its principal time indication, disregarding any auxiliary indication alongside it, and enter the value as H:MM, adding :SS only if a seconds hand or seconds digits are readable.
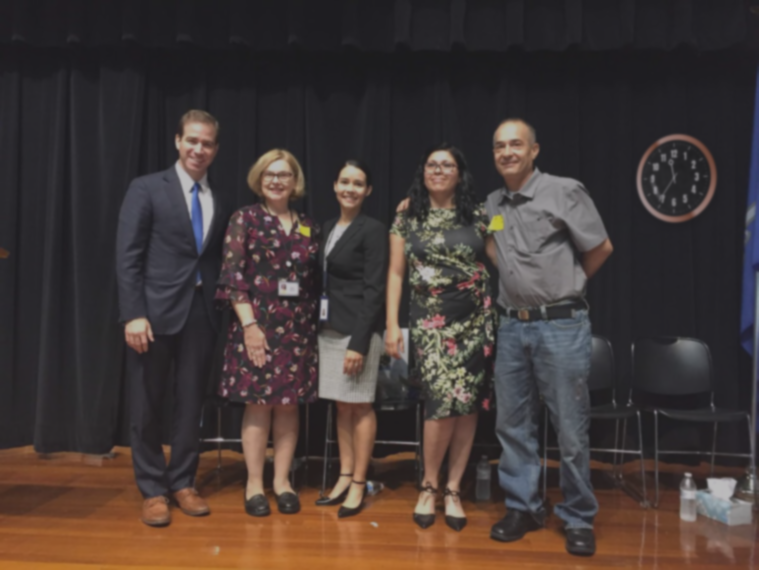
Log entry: 11:36
